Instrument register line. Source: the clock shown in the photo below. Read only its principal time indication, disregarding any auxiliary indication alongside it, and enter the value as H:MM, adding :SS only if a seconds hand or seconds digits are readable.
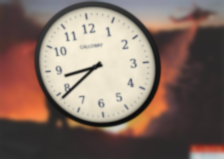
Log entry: 8:39
